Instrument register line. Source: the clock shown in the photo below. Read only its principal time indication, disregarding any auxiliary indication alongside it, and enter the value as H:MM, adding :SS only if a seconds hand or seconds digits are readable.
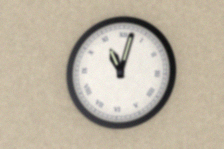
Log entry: 11:02
